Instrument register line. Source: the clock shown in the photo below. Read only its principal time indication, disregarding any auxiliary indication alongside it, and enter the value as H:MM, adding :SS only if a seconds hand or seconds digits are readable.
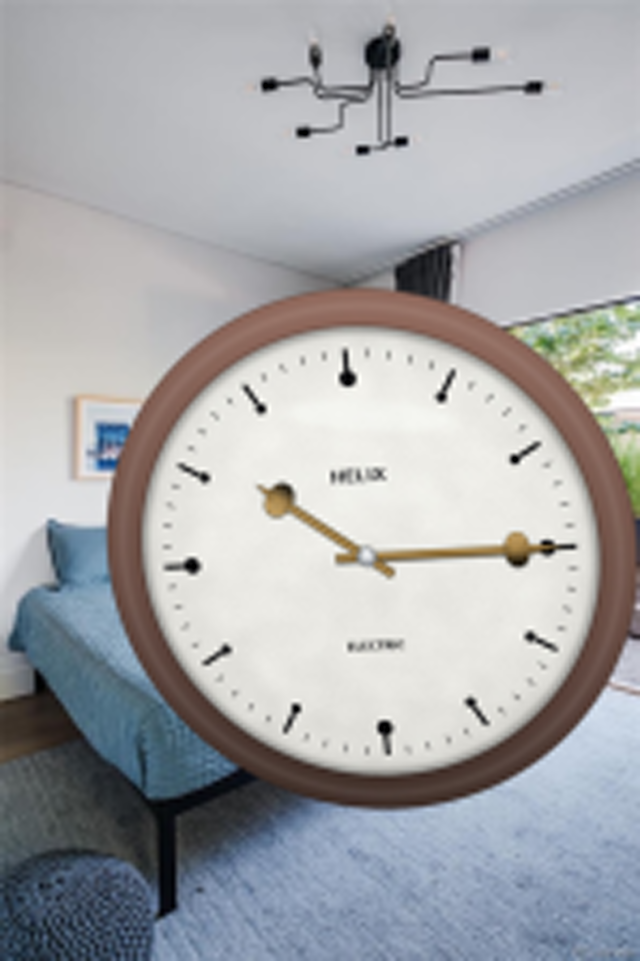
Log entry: 10:15
